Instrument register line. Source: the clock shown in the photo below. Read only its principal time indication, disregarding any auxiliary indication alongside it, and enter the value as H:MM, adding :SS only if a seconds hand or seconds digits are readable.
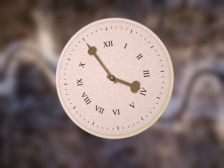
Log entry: 3:55
